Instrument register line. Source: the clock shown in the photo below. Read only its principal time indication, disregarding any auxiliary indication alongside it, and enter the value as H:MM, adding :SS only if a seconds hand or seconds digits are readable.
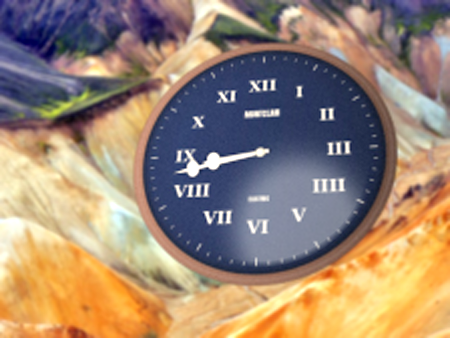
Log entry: 8:43
